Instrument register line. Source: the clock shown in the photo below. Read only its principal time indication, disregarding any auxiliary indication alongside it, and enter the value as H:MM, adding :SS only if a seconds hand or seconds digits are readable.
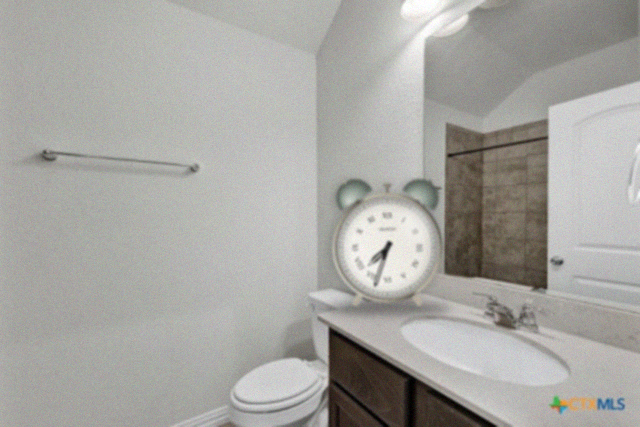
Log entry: 7:33
